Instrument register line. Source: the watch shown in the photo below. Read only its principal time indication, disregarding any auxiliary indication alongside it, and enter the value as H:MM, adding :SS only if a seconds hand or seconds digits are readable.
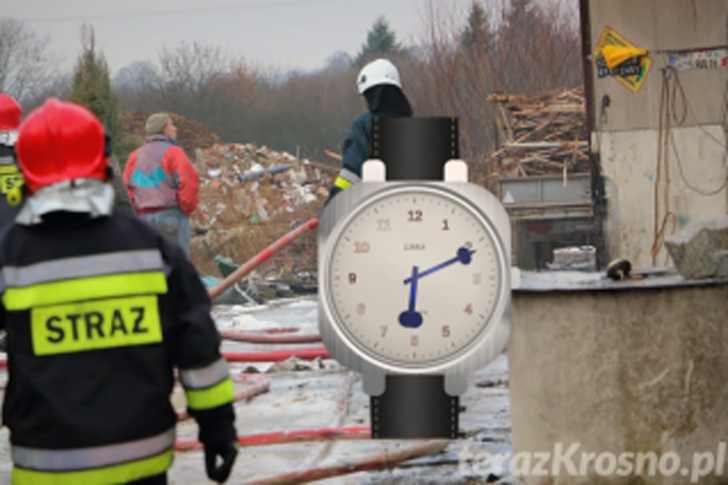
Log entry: 6:11
